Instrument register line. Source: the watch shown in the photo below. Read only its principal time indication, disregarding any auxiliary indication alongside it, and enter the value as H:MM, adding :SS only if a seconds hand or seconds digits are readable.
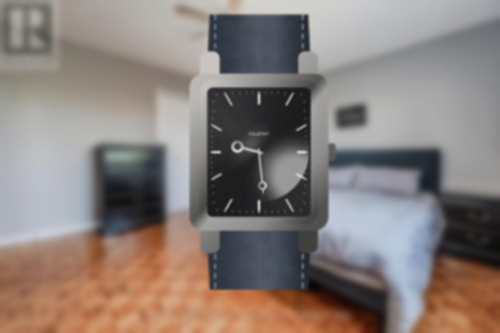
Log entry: 9:29
